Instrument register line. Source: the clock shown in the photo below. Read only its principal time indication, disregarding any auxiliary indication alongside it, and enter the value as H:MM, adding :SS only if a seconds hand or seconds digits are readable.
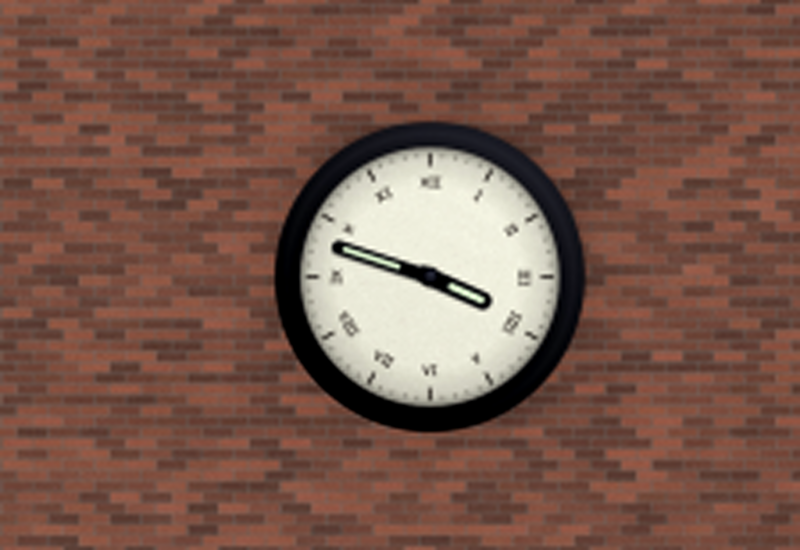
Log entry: 3:48
